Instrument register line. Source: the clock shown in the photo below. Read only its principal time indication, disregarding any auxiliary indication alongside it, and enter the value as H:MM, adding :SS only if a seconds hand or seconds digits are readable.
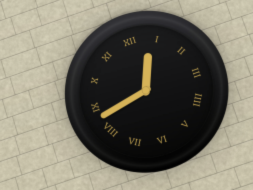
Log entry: 12:43
